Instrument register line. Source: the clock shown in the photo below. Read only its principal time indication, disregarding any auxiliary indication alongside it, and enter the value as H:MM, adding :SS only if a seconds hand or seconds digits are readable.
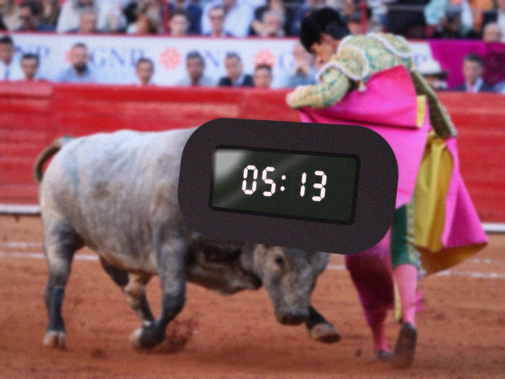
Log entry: 5:13
